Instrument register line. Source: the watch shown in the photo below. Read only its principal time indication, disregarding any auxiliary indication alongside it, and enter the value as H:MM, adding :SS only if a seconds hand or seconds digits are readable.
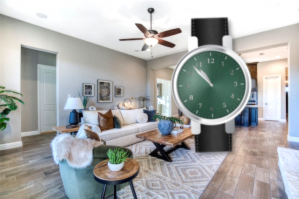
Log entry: 10:53
